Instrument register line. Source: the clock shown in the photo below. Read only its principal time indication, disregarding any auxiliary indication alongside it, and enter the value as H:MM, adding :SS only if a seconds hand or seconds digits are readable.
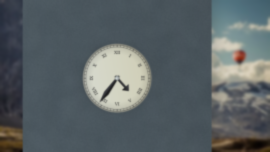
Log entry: 4:36
